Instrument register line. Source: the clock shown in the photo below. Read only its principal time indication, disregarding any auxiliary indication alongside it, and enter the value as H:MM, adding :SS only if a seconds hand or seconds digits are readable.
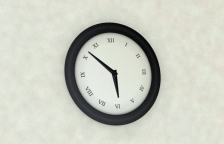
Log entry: 5:52
